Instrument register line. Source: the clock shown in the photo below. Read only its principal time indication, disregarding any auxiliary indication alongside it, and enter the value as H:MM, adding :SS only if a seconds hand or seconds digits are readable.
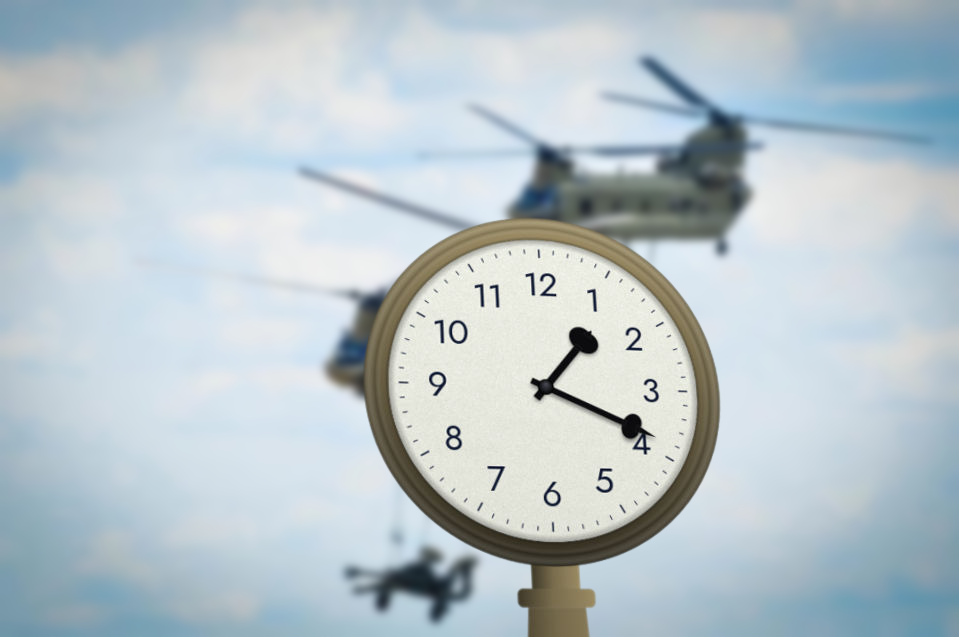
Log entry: 1:19
